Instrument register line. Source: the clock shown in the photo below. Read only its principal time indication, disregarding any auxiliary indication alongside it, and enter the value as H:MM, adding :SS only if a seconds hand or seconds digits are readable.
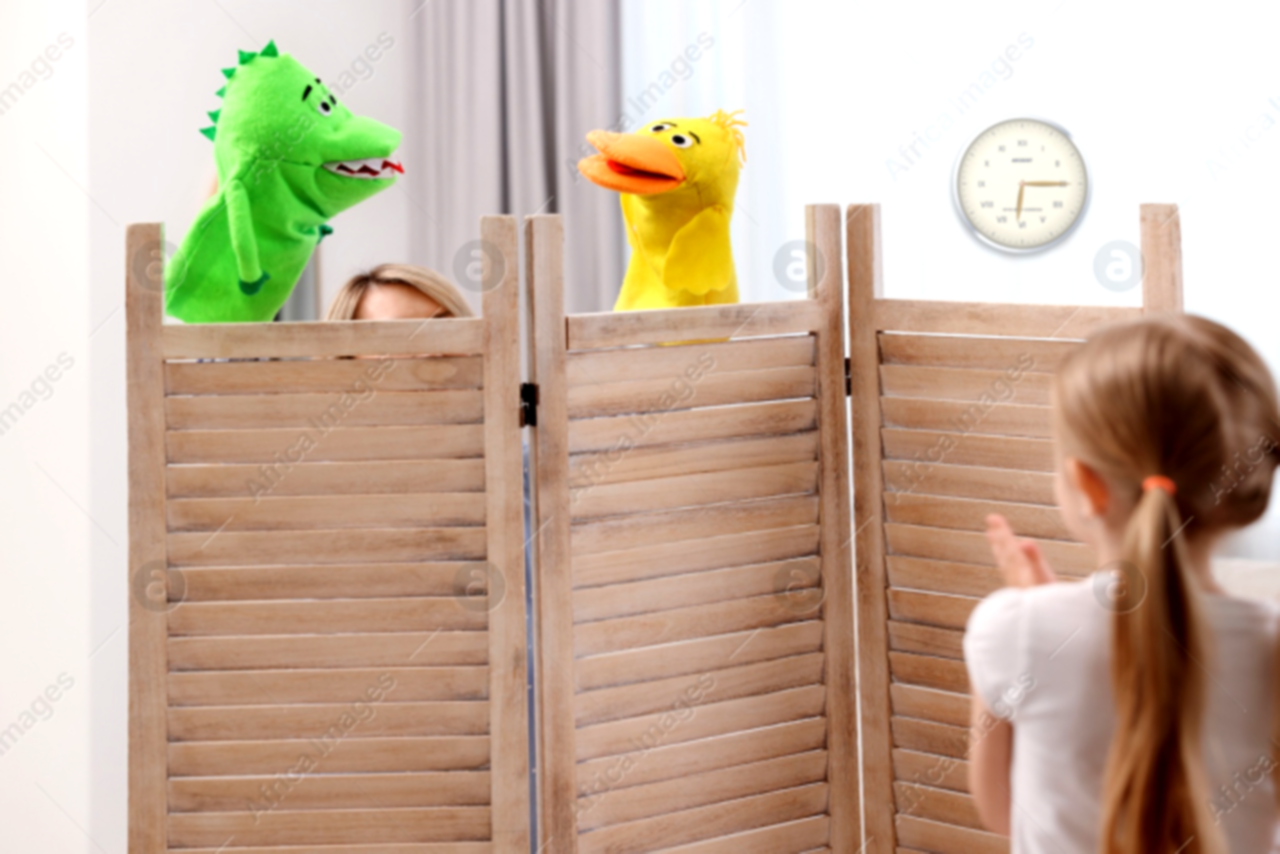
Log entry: 6:15
